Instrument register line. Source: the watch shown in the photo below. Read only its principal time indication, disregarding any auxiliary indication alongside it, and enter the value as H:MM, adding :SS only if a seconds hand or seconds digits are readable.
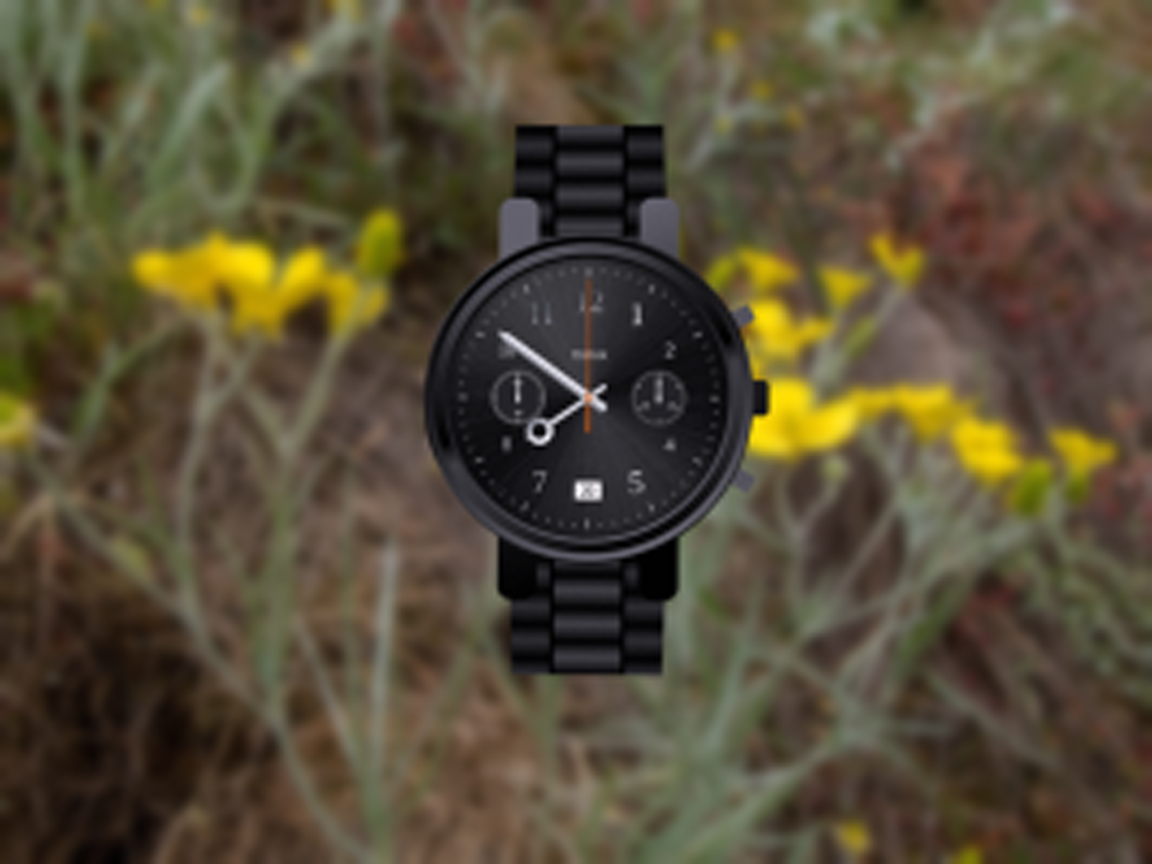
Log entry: 7:51
